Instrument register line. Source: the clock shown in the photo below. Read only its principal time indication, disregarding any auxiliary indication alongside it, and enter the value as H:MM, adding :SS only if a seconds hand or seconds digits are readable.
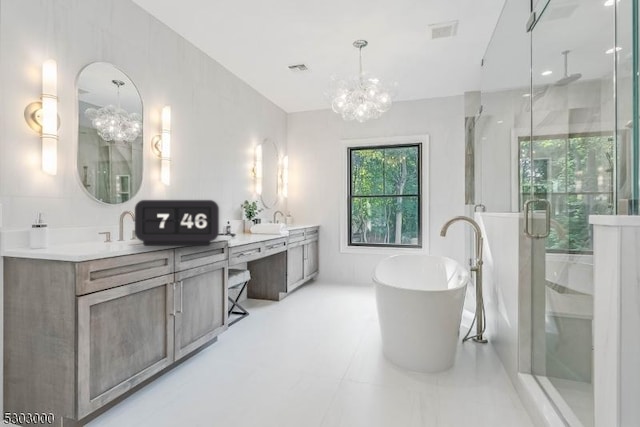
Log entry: 7:46
